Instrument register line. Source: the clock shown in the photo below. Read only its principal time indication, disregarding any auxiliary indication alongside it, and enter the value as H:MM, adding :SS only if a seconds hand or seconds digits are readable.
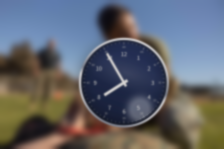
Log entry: 7:55
